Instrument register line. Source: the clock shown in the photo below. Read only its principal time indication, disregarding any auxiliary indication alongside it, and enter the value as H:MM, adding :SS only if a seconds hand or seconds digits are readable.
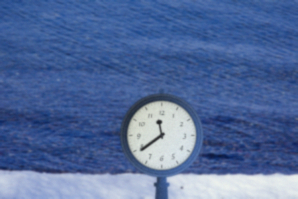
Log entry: 11:39
